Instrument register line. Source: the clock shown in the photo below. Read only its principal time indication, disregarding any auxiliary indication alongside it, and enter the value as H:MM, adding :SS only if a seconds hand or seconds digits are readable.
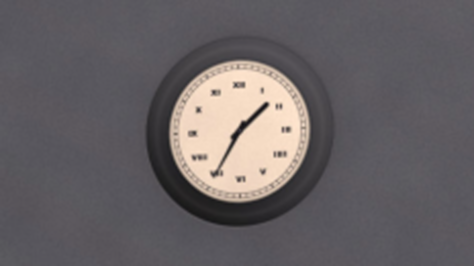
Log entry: 1:35
